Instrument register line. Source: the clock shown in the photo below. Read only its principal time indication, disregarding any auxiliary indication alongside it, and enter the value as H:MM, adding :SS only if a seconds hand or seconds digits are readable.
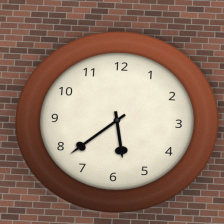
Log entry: 5:38
